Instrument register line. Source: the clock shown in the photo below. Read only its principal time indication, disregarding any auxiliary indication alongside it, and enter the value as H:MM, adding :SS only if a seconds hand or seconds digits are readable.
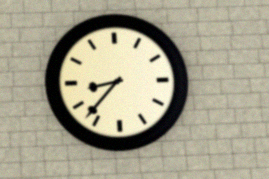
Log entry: 8:37
